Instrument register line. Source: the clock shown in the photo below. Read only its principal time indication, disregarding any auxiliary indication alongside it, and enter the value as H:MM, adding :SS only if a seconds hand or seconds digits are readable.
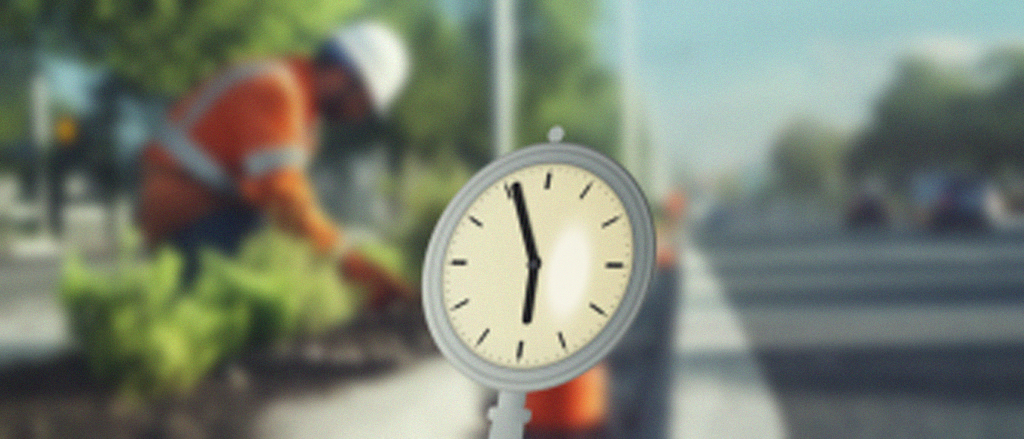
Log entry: 5:56
